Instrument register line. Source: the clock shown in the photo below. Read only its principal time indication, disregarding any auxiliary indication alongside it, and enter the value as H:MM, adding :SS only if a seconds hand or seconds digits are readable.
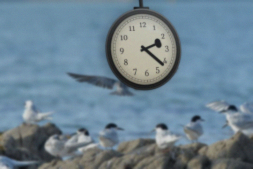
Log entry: 2:22
